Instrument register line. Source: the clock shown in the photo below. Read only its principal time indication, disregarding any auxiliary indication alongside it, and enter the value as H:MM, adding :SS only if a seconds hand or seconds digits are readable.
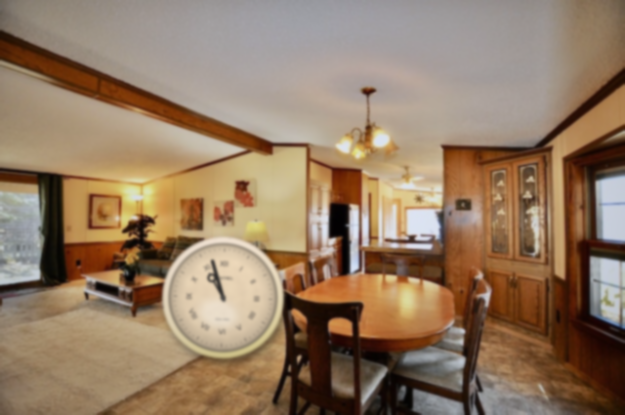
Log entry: 10:57
